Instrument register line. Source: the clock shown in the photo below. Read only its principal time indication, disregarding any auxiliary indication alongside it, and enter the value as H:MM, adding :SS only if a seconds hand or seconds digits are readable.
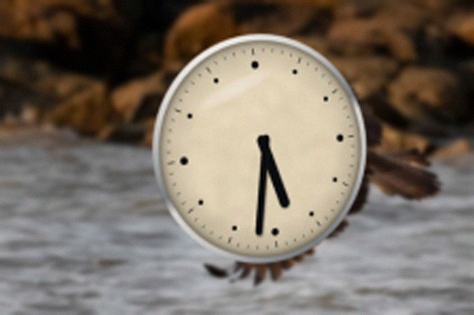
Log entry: 5:32
